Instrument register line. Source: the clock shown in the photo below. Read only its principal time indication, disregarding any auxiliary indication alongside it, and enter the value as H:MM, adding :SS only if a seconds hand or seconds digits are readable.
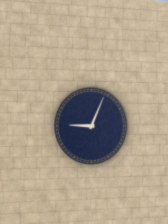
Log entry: 9:04
